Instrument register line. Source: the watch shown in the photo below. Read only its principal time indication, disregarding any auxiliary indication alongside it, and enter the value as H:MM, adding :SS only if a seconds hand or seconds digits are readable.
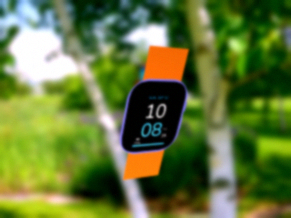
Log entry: 10:08
